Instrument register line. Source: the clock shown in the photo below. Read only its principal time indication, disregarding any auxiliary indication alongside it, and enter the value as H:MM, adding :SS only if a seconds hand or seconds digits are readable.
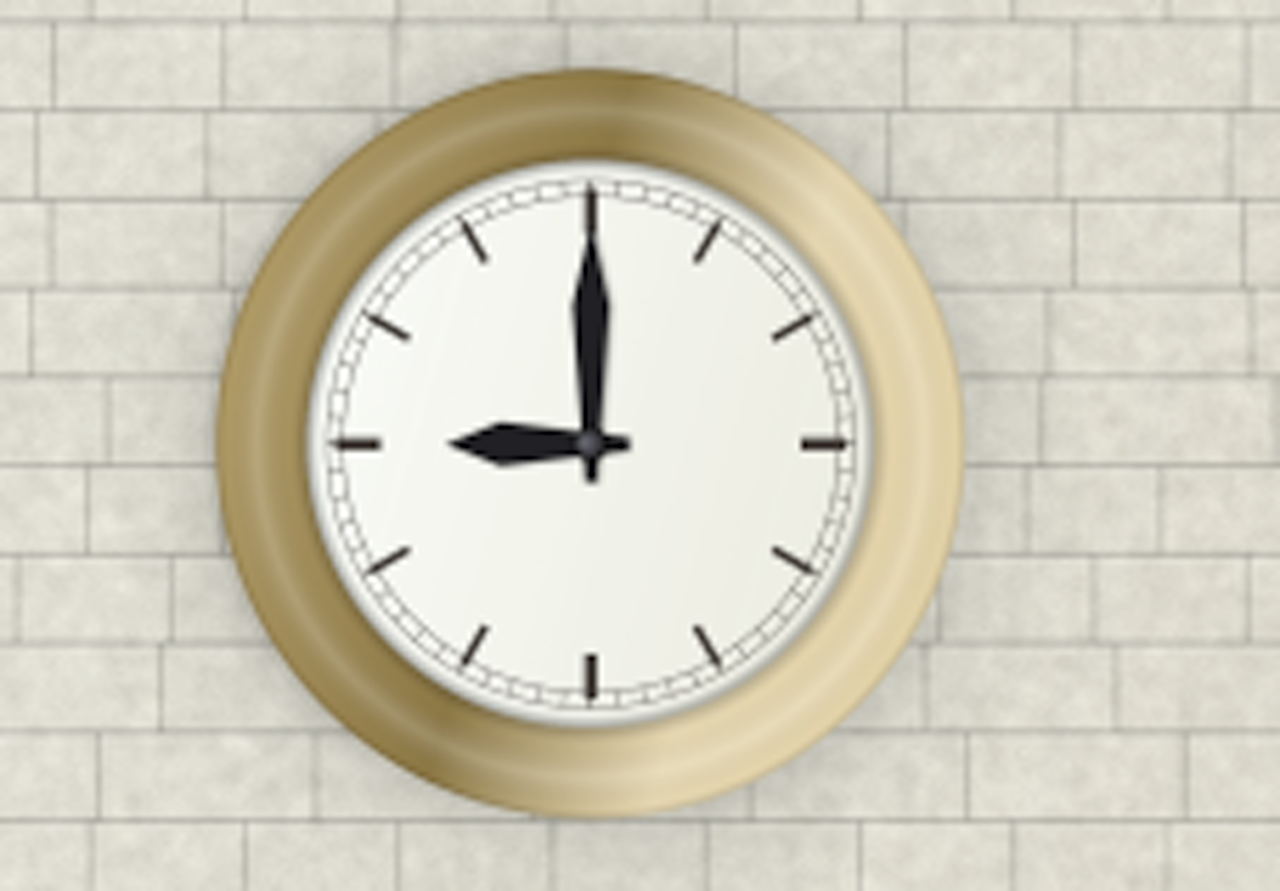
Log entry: 9:00
